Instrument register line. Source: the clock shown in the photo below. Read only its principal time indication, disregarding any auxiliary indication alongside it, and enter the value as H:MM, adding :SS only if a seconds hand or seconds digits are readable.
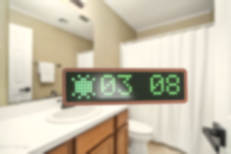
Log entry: 3:08
